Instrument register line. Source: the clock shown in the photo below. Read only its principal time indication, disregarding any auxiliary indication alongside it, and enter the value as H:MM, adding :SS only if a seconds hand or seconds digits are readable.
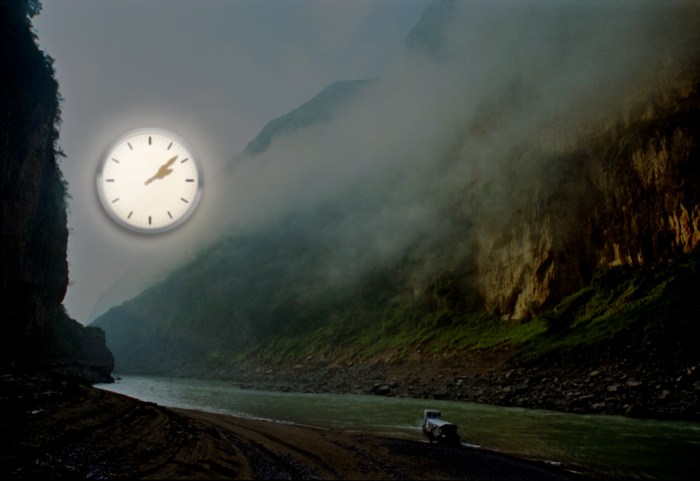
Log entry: 2:08
